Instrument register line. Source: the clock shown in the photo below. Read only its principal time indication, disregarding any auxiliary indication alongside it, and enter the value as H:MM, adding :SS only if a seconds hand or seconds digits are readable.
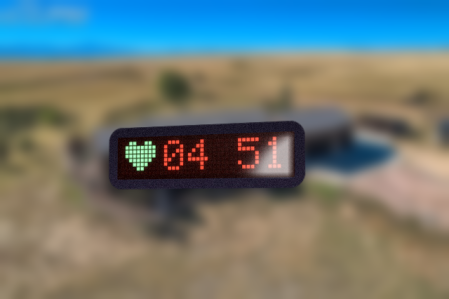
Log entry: 4:51
